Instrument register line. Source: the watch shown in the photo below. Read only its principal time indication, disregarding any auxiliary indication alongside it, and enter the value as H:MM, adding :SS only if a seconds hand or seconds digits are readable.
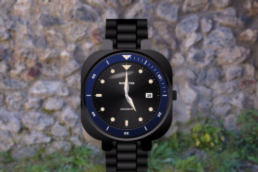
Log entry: 5:00
